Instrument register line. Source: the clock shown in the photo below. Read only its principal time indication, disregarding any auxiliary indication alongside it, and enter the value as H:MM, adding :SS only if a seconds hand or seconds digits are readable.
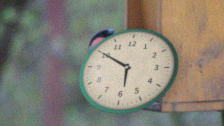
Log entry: 5:50
